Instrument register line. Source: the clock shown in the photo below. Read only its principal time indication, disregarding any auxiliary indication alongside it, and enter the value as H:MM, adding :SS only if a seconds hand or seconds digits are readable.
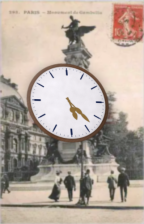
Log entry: 5:23
